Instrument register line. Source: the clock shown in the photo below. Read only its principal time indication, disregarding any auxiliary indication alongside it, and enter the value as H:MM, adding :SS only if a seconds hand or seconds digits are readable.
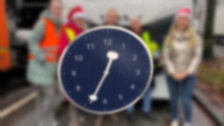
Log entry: 12:34
